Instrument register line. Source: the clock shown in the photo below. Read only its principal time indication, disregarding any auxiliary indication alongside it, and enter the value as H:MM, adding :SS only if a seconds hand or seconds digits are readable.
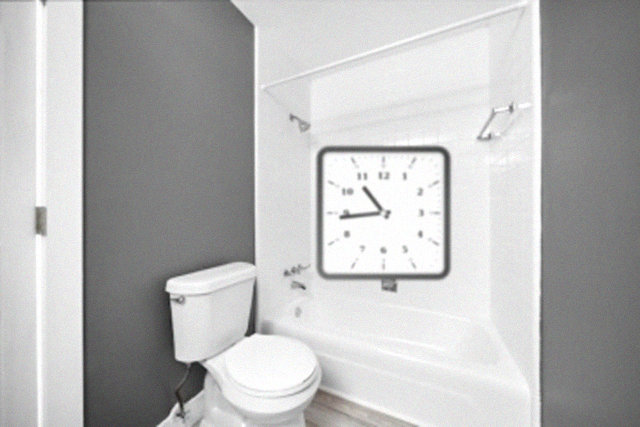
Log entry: 10:44
